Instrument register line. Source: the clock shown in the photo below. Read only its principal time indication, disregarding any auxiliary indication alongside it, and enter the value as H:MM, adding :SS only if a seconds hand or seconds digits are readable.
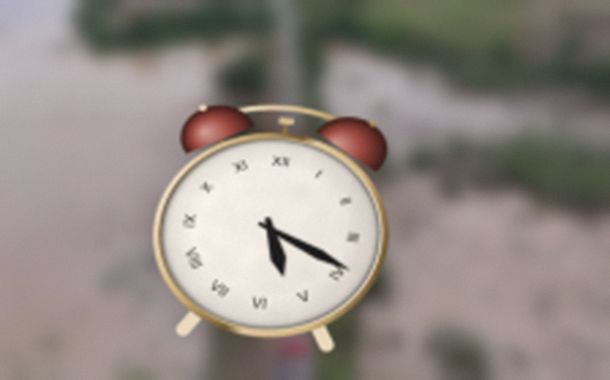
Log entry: 5:19
